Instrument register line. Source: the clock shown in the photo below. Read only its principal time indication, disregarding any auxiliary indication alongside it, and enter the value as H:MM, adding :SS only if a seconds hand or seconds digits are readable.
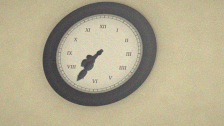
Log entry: 7:35
